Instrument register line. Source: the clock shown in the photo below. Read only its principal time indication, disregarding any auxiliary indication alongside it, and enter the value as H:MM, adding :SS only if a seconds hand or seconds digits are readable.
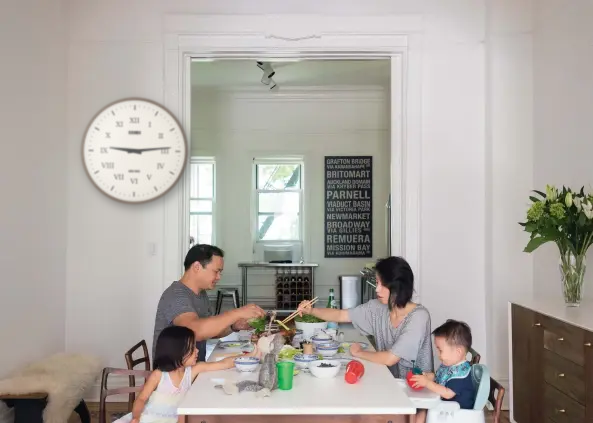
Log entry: 9:14
